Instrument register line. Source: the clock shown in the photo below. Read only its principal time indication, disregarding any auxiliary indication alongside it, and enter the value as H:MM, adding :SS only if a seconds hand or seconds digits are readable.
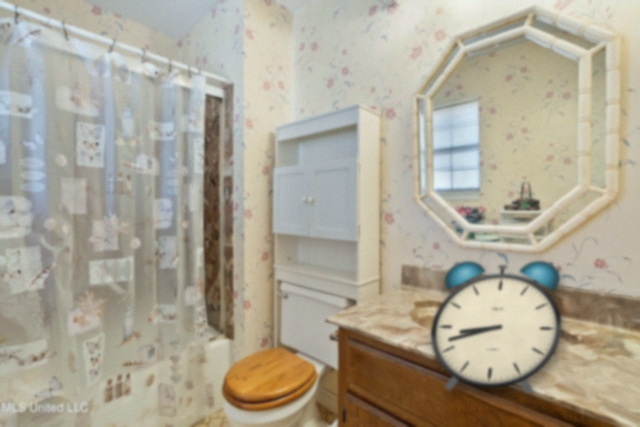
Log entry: 8:42
